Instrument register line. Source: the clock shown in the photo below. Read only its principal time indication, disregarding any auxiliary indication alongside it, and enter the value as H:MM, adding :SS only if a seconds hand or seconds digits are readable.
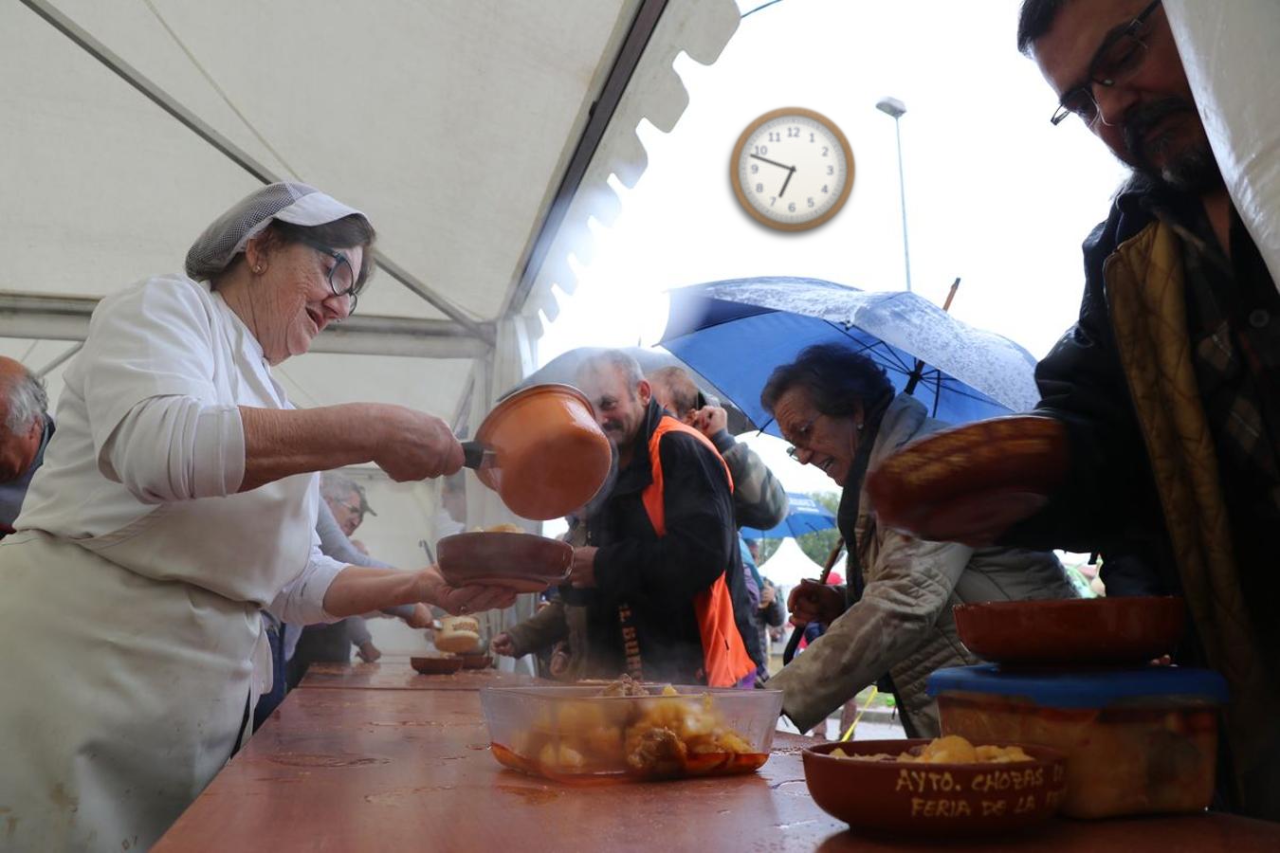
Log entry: 6:48
